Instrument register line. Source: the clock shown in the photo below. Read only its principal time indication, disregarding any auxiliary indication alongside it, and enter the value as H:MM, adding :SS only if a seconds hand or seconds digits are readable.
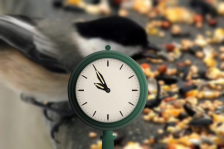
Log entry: 9:55
